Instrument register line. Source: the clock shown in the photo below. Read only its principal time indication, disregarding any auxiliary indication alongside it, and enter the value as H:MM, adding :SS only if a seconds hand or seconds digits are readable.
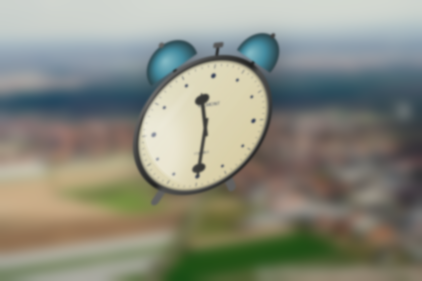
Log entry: 11:30
